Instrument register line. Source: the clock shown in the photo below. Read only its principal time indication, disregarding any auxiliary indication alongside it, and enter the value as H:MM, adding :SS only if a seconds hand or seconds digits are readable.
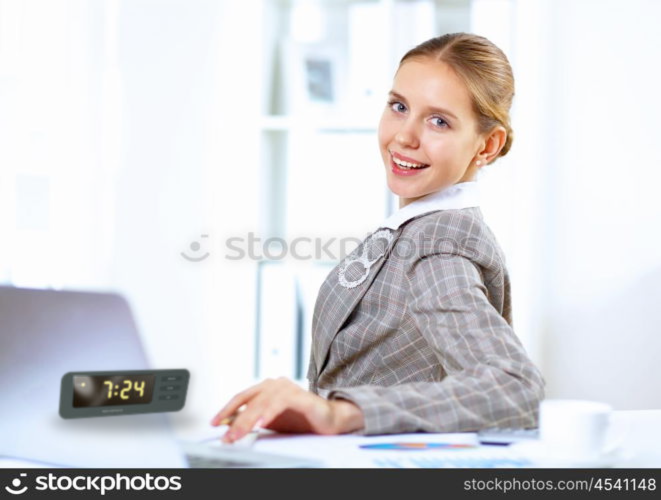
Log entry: 7:24
